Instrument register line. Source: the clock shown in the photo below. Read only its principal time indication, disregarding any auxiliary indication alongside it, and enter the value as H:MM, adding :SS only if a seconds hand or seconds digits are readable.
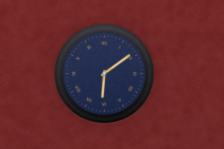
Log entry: 6:09
